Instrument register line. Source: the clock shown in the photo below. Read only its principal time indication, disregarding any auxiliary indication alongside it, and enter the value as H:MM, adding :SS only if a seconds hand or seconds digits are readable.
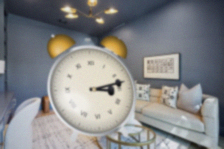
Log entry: 3:13
